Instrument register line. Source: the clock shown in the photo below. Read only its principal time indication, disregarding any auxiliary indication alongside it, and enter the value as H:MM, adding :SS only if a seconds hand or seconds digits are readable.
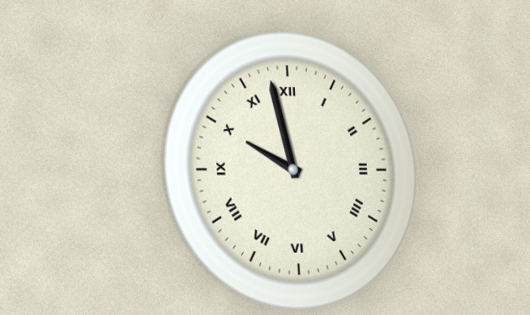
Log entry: 9:58
